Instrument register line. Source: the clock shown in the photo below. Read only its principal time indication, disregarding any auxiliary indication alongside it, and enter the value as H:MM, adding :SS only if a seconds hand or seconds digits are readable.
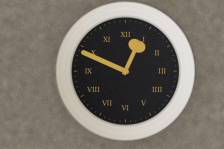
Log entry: 12:49
